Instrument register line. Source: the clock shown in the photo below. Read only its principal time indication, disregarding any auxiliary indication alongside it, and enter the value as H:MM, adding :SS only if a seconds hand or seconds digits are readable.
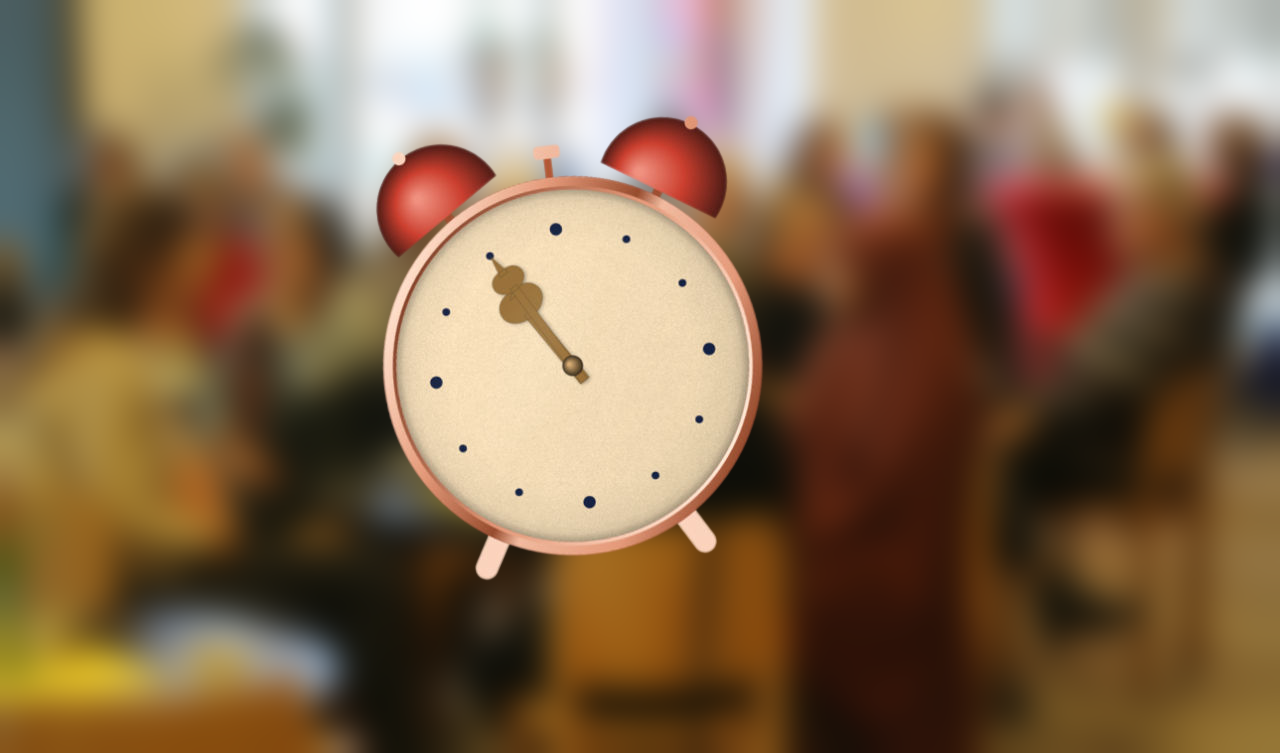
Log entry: 10:55
